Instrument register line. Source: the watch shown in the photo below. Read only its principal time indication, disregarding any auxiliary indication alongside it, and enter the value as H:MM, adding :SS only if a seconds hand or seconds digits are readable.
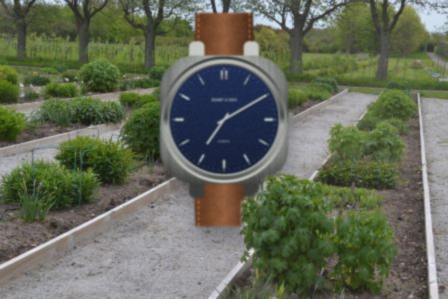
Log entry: 7:10
